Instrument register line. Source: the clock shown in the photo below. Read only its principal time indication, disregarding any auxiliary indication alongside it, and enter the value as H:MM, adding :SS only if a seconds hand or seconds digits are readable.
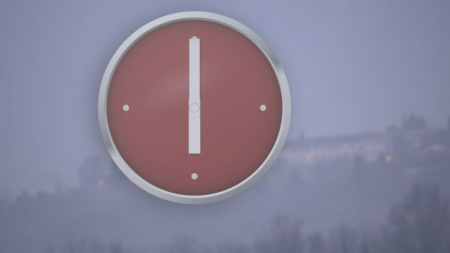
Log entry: 6:00
